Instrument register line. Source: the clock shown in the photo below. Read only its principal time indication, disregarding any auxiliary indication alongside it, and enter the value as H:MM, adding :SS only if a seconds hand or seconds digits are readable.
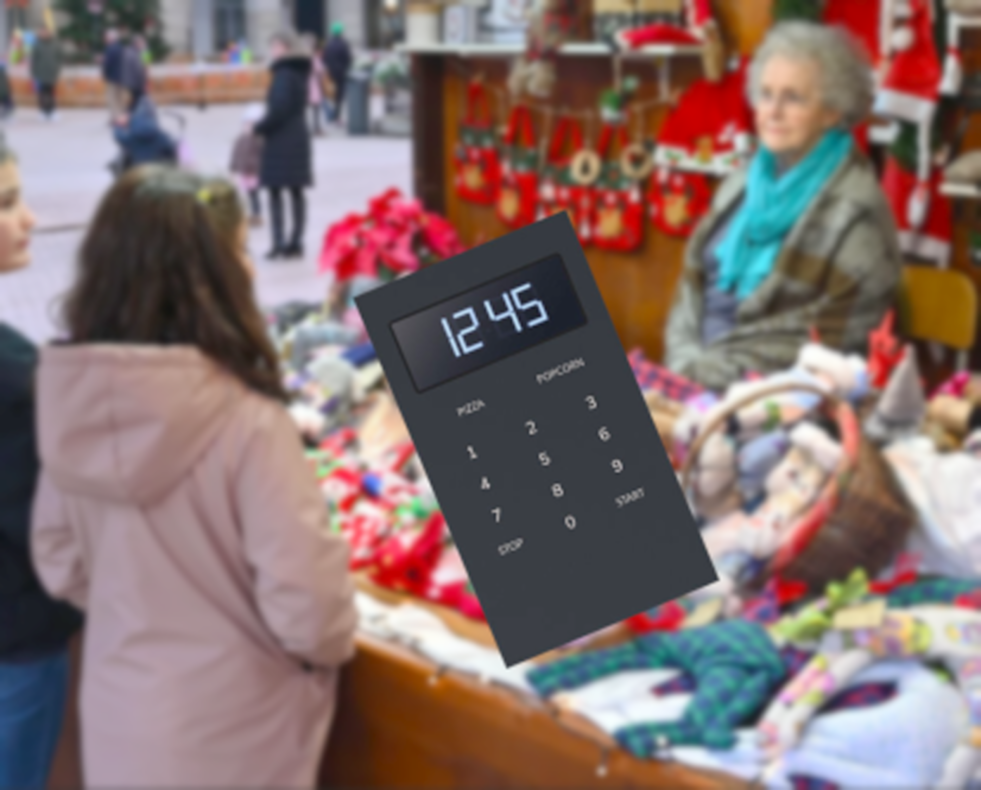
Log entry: 12:45
